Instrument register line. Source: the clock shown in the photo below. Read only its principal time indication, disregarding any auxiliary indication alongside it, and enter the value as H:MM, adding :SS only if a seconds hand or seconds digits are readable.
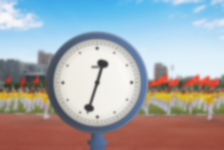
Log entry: 12:33
